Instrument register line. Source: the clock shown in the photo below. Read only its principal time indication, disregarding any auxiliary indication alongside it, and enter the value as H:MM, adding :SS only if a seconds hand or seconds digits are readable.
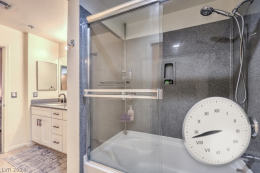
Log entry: 8:43
